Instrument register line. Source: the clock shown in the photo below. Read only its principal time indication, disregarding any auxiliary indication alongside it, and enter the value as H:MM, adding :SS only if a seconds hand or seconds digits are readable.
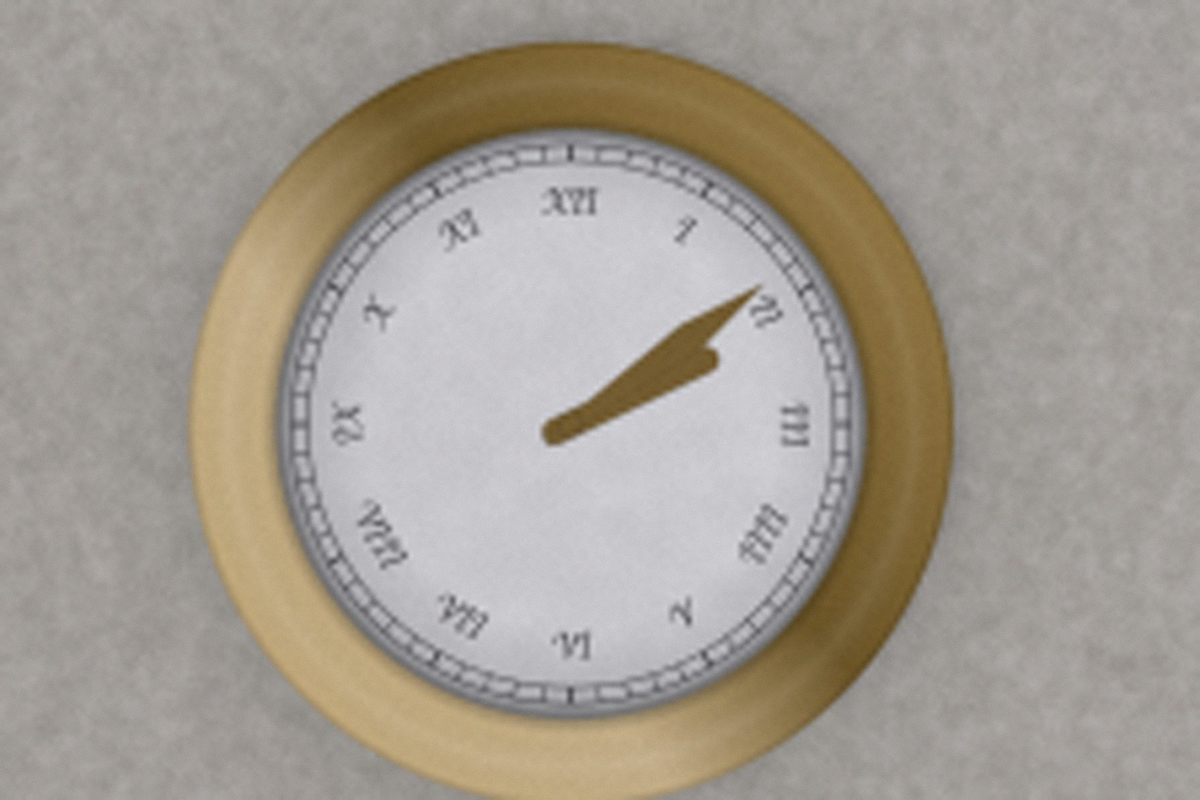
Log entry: 2:09
